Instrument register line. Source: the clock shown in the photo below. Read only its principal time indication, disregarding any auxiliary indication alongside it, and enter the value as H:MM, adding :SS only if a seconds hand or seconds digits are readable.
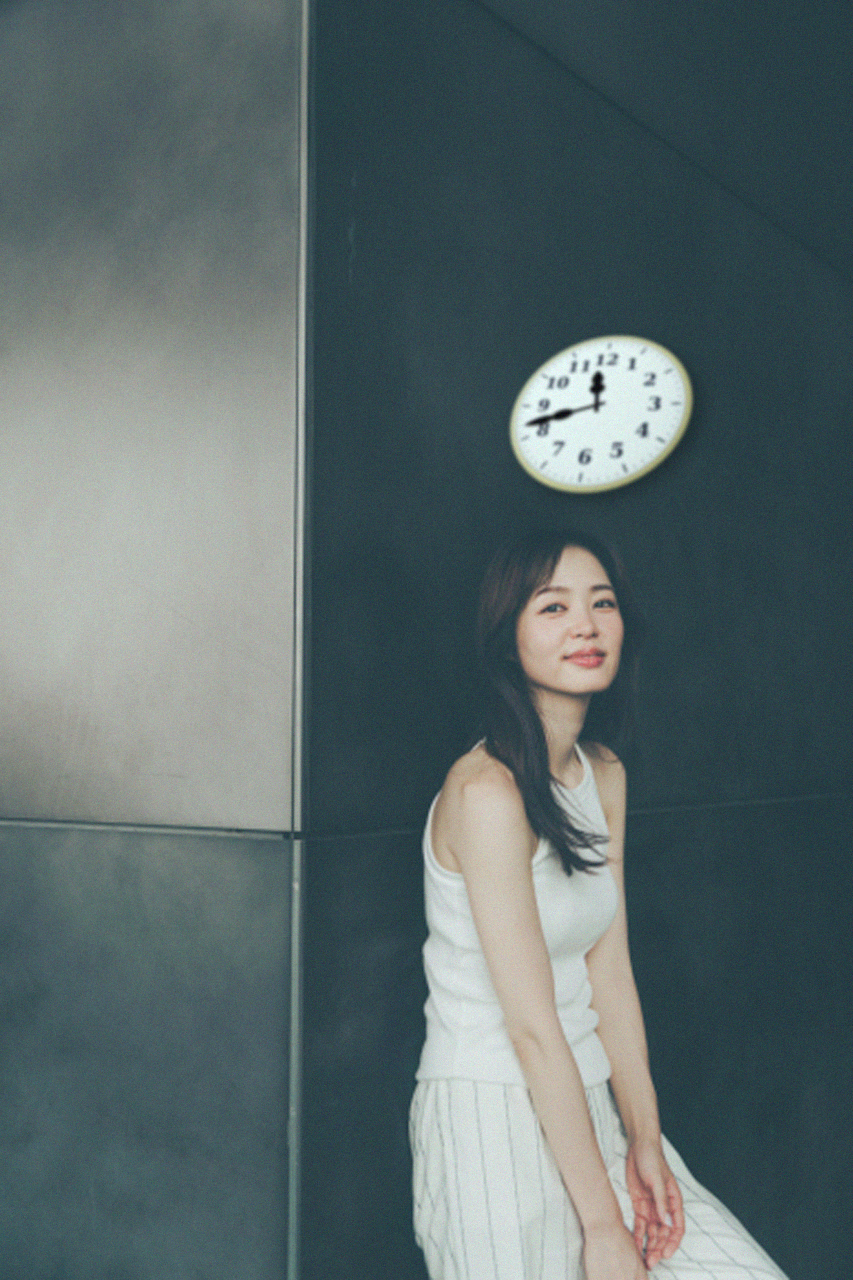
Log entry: 11:42
